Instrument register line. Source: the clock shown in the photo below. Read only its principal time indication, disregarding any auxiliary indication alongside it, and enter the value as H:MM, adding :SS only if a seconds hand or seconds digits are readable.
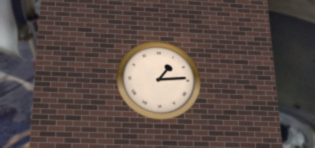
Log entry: 1:14
